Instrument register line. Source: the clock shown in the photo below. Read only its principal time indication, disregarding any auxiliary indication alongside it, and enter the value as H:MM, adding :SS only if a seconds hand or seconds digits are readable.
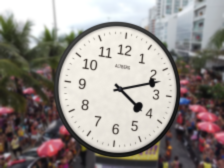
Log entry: 4:12
